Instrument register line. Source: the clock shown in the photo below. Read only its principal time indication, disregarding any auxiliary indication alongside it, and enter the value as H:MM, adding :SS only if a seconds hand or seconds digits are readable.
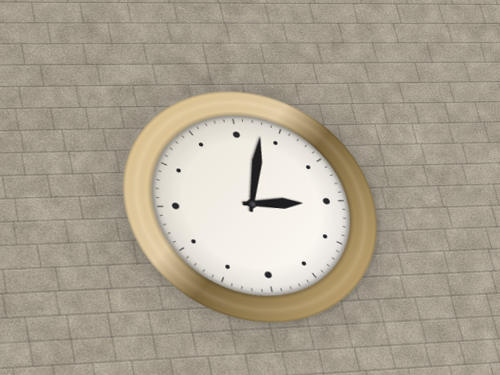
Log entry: 3:03
